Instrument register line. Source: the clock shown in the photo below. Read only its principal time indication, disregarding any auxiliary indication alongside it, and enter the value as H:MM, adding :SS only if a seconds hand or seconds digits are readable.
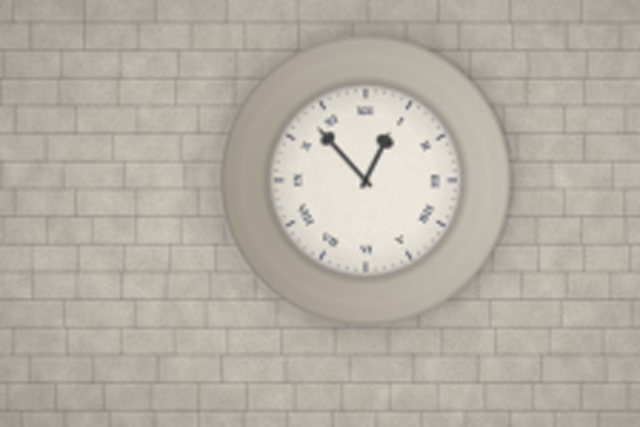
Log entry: 12:53
